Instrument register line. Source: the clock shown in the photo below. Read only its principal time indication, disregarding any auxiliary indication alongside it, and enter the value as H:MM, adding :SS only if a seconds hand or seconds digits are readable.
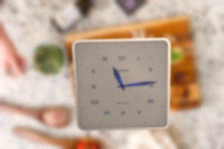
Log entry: 11:14
